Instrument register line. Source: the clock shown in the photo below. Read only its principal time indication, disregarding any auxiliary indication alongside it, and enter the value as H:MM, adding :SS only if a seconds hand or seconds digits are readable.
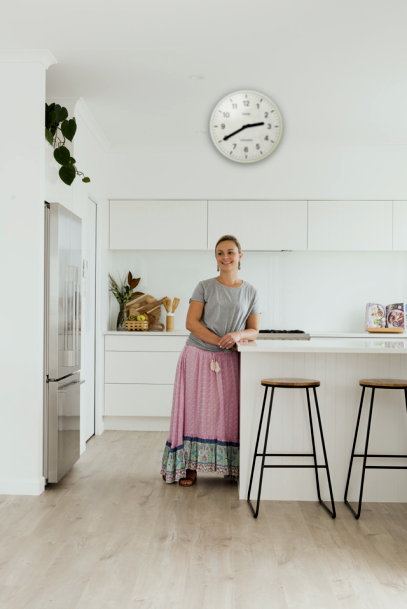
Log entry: 2:40
